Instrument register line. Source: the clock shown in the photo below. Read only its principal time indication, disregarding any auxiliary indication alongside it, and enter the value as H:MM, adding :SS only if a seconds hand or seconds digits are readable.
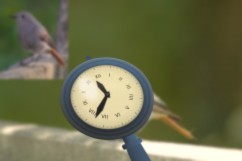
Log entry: 11:38
